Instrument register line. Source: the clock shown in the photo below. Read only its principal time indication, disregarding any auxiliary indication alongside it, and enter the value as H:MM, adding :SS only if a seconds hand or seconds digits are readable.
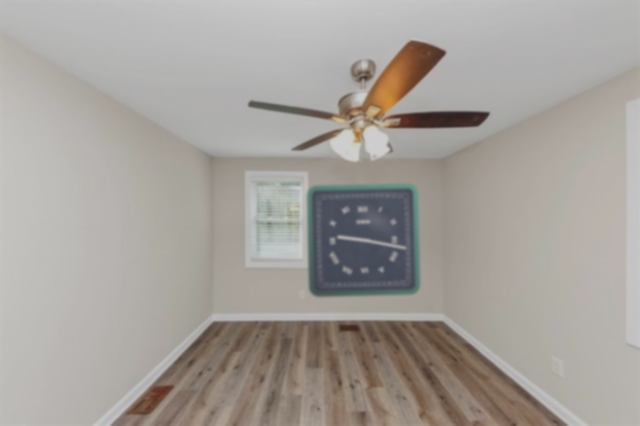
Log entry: 9:17
